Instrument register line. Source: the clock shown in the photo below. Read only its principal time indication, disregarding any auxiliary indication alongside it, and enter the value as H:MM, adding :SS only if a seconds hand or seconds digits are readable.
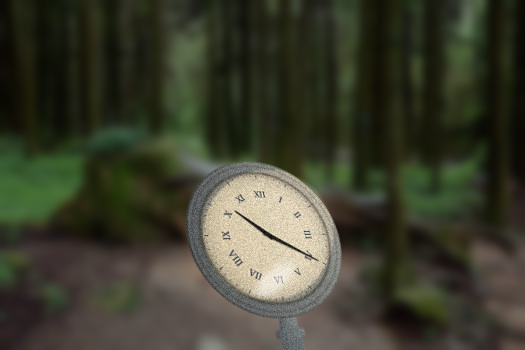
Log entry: 10:20
